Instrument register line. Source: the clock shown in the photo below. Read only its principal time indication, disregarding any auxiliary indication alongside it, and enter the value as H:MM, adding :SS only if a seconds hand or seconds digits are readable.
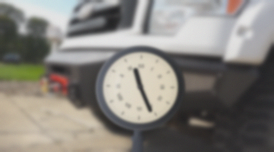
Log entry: 11:26
